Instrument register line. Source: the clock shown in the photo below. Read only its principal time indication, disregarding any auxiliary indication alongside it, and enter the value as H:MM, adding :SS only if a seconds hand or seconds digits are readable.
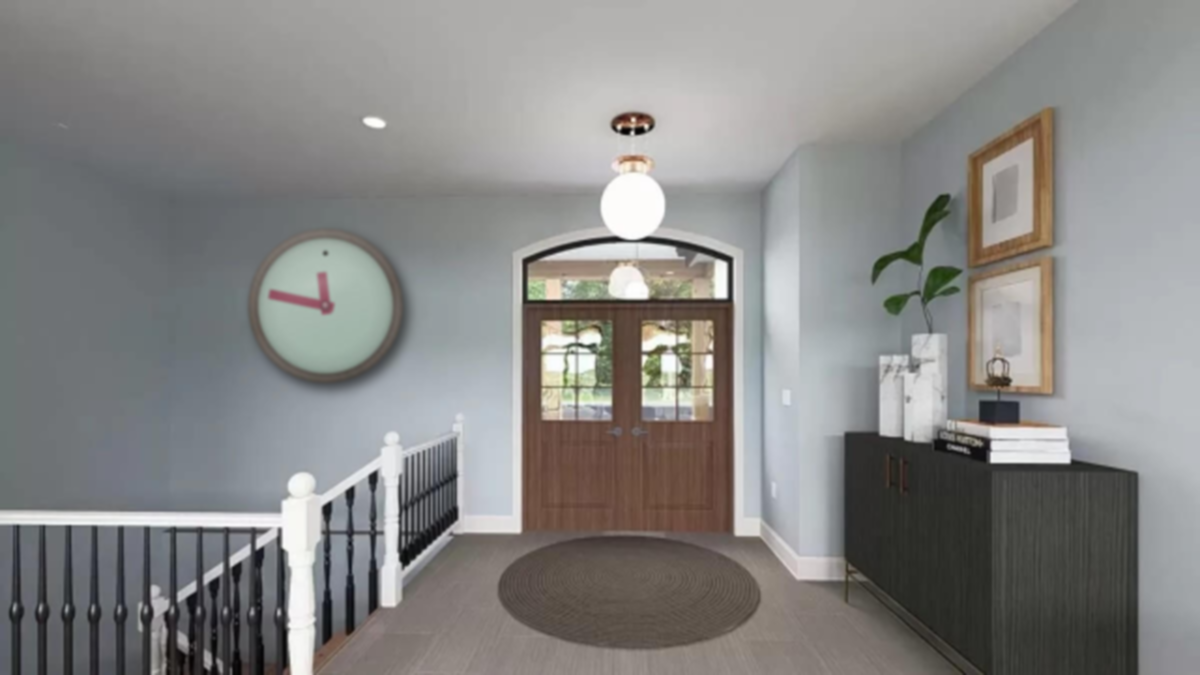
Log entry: 11:47
